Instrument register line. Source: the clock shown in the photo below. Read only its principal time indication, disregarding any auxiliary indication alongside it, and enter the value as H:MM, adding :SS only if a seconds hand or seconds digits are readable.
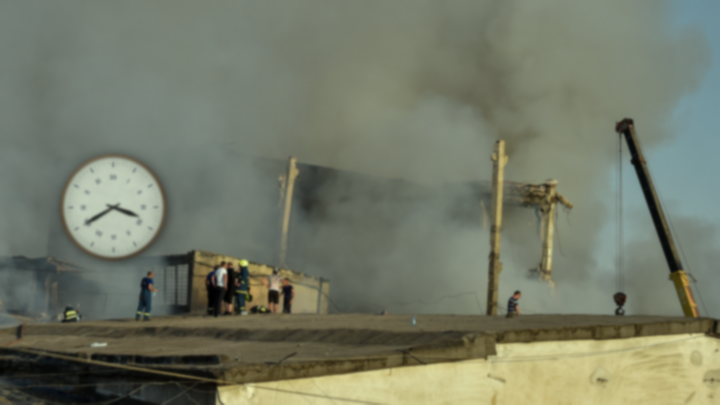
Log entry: 3:40
